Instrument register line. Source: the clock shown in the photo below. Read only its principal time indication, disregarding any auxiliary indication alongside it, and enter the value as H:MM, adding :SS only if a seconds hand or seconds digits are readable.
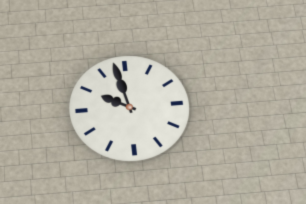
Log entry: 9:58
